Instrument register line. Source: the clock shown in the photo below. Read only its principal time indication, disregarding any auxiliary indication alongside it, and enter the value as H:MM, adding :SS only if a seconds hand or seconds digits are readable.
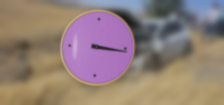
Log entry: 3:16
